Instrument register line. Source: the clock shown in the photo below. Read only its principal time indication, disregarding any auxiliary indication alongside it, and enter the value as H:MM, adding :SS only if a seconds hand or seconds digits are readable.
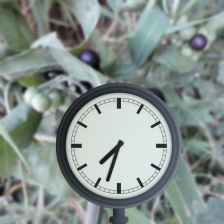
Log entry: 7:33
